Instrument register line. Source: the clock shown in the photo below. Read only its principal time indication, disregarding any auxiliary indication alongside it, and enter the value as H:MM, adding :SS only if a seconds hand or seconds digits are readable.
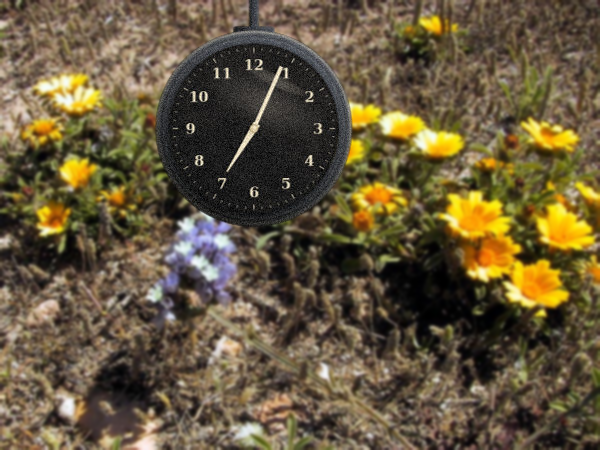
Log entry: 7:04
